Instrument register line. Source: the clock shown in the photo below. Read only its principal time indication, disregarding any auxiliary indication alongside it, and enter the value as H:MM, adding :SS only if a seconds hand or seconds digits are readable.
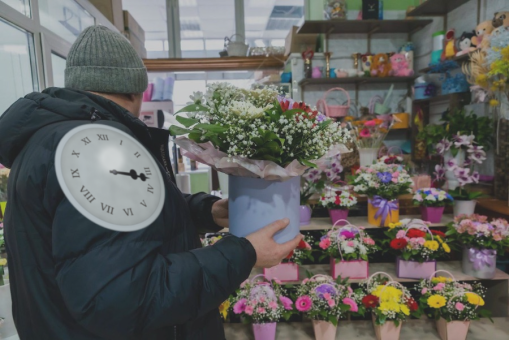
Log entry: 3:17
